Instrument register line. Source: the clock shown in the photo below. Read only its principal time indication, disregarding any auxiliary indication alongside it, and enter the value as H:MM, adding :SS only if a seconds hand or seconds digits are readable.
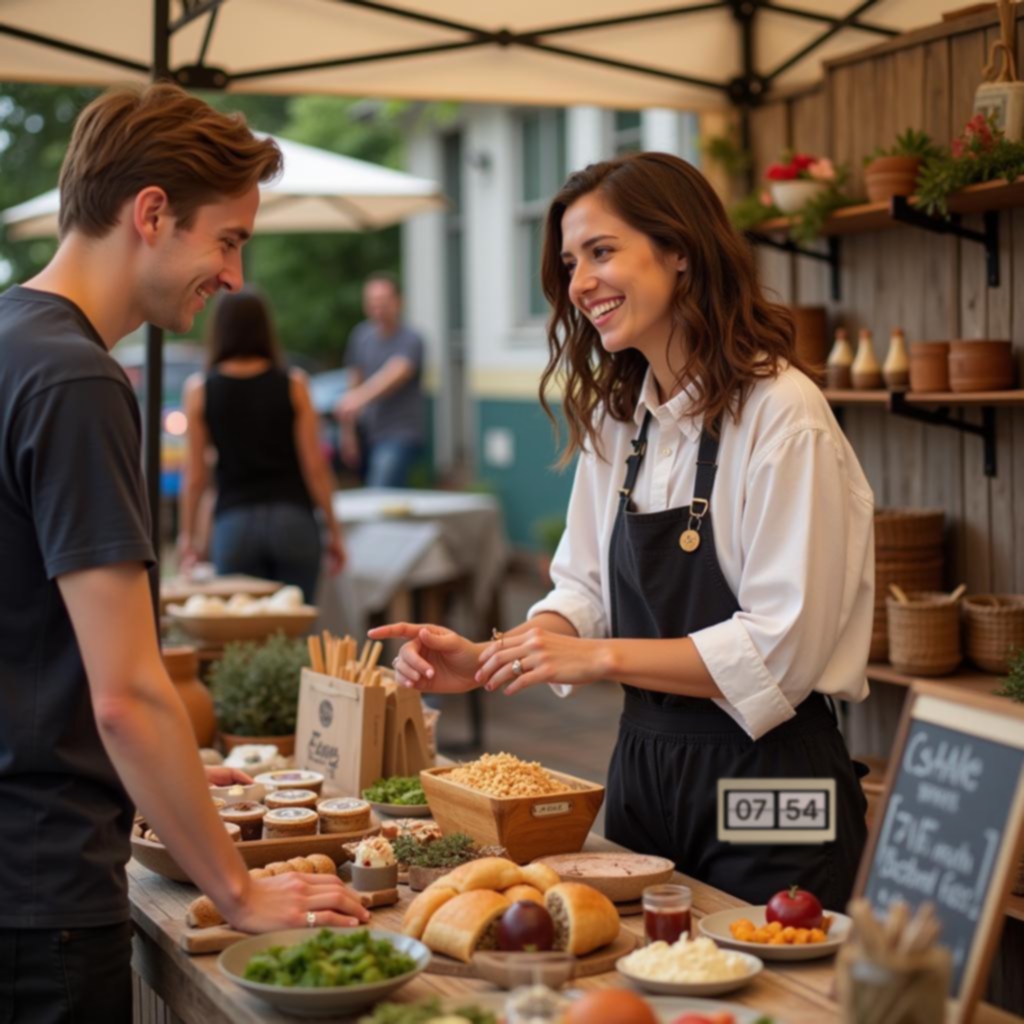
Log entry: 7:54
